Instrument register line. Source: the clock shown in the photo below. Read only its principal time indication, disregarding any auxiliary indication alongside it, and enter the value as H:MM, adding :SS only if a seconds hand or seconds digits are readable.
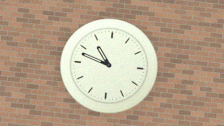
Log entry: 10:48
